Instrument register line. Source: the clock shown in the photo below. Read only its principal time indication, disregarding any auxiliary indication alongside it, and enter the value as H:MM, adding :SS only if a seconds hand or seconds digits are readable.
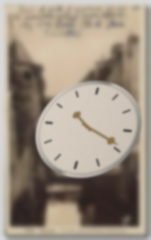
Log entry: 10:19
